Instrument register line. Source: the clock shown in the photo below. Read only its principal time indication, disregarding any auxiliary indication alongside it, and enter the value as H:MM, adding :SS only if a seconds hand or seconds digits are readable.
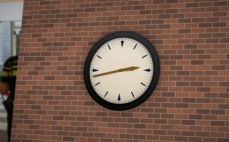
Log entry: 2:43
